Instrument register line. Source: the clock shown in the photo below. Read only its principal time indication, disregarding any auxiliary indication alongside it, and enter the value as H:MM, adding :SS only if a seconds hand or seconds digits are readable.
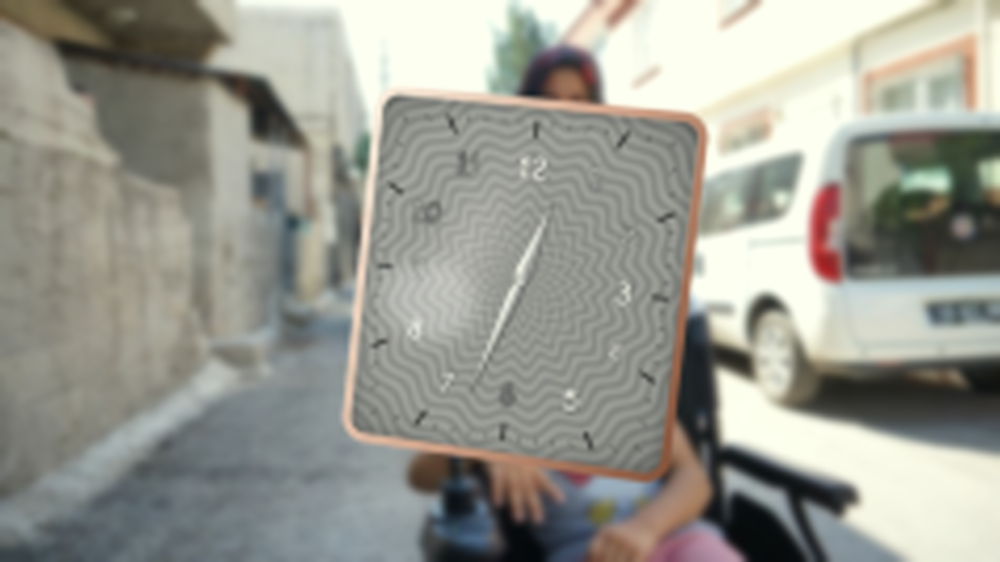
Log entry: 12:33
